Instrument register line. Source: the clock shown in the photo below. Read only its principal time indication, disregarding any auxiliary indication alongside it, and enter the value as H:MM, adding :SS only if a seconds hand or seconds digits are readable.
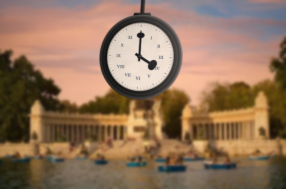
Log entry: 4:00
